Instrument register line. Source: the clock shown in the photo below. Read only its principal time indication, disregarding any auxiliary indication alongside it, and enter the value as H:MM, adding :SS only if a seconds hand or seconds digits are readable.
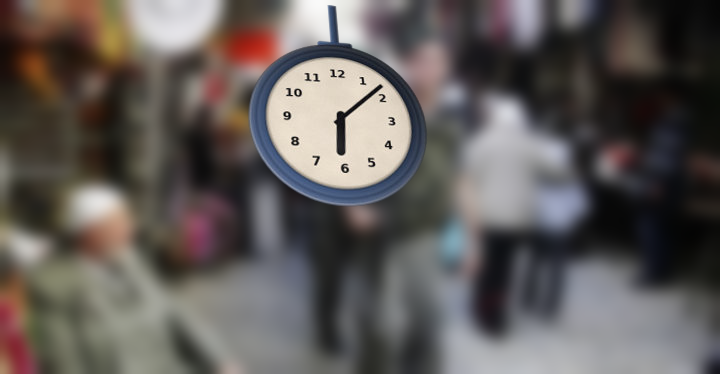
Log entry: 6:08
